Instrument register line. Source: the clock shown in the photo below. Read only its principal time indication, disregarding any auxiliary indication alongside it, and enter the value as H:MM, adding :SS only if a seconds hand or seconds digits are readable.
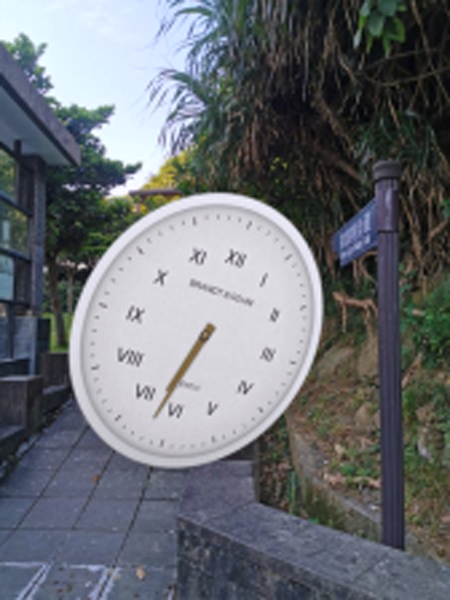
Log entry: 6:32
